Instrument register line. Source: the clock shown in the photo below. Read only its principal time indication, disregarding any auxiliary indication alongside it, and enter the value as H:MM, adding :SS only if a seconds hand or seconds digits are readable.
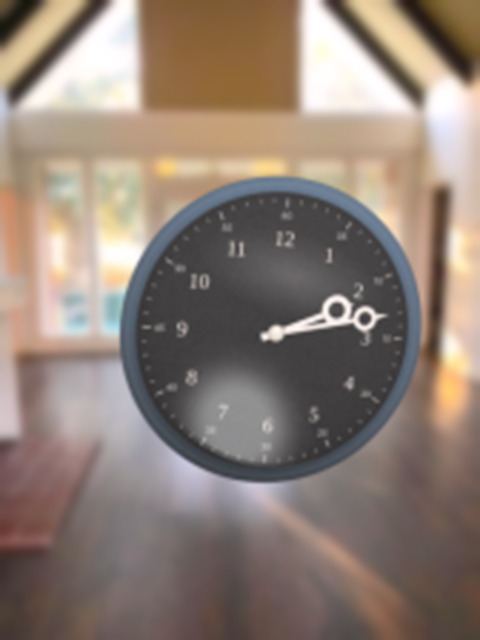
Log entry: 2:13
